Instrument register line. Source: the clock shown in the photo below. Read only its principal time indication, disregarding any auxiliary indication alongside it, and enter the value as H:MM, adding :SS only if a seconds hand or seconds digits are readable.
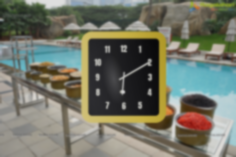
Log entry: 6:10
